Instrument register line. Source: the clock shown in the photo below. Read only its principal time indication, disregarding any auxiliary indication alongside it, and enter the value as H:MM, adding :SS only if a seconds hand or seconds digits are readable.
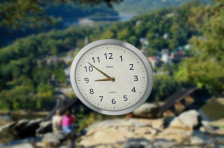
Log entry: 8:52
